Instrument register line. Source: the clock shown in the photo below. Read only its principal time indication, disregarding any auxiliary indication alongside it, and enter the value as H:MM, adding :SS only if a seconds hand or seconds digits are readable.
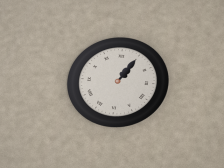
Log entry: 1:05
